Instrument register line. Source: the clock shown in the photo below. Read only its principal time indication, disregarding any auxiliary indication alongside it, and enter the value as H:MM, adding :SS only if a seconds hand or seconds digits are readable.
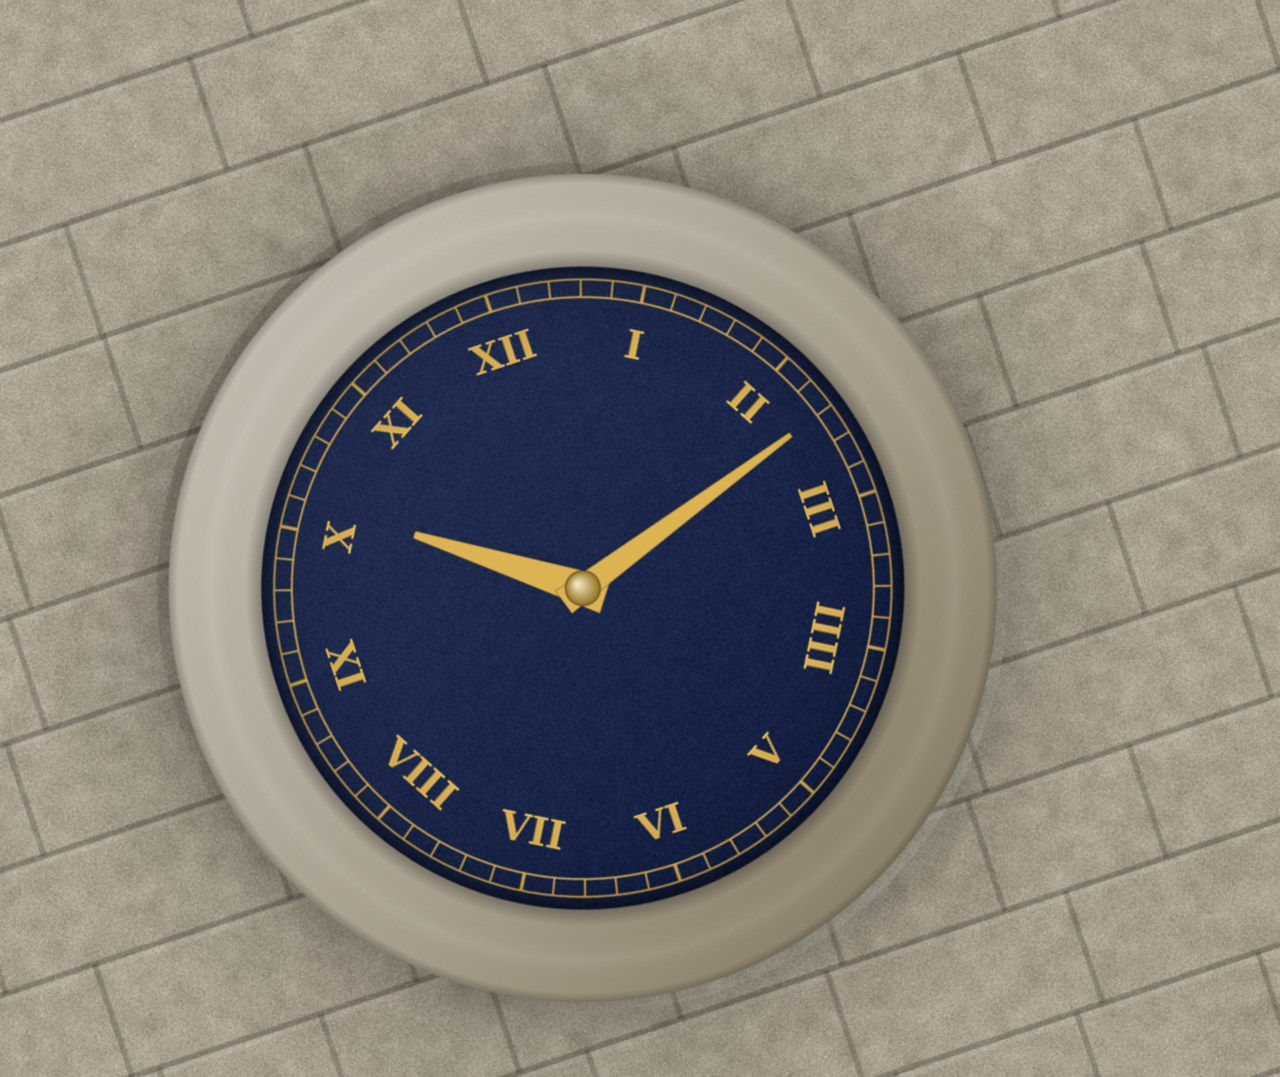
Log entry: 10:12
